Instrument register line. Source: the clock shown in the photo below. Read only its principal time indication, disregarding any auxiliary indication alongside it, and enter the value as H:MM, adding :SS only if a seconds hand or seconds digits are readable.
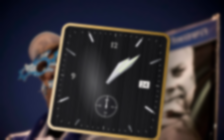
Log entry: 1:07
